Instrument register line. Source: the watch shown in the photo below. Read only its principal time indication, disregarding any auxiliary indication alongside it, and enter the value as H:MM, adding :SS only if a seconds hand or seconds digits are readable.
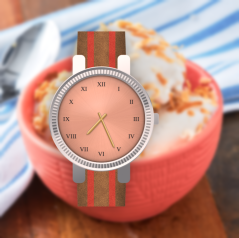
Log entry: 7:26
